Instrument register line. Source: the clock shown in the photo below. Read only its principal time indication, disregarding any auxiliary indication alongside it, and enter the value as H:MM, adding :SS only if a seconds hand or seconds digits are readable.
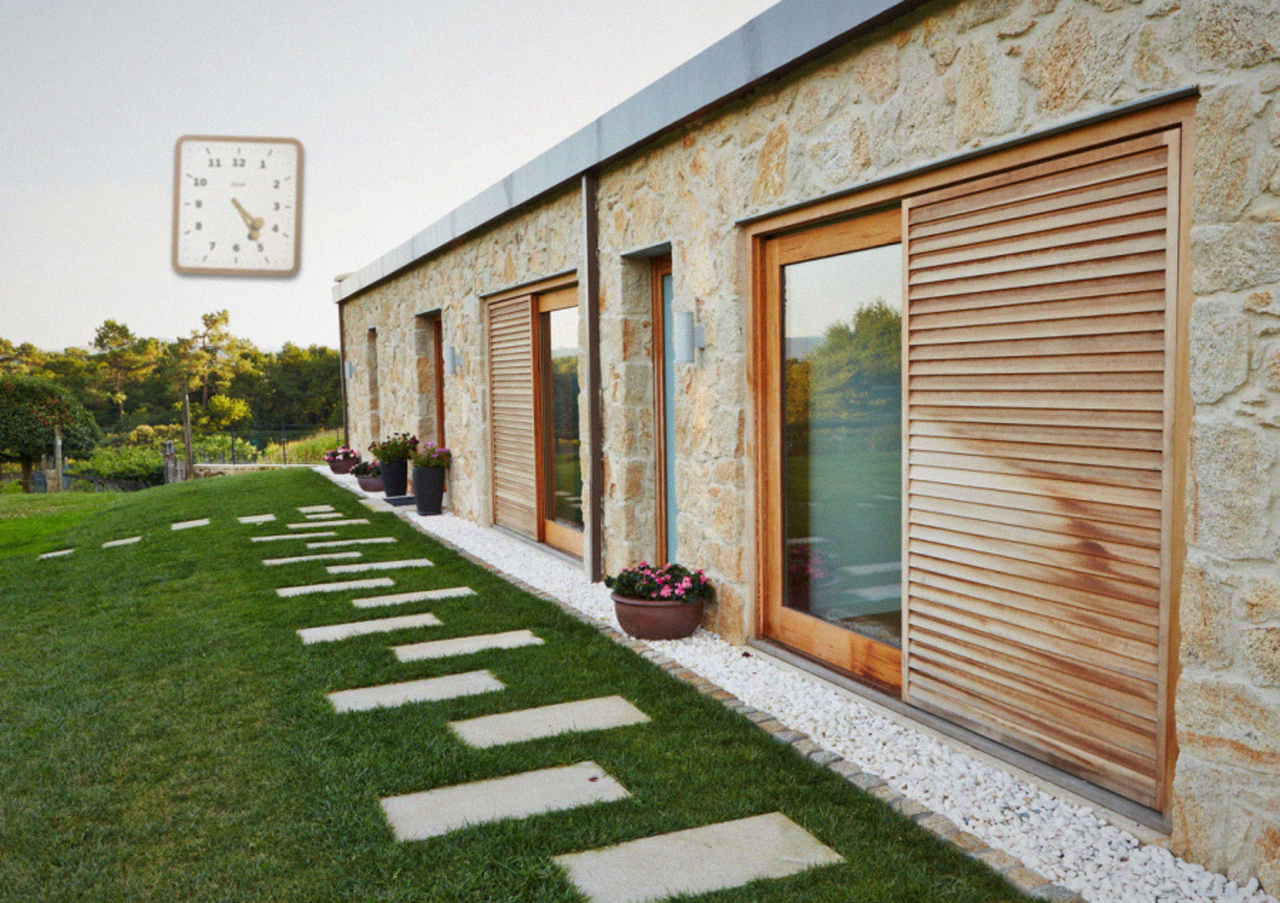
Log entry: 4:25
